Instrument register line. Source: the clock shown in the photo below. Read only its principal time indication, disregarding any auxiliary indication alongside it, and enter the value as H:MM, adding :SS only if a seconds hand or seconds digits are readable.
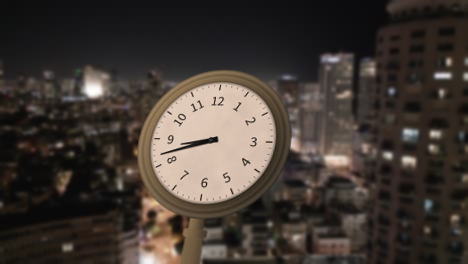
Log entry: 8:42
